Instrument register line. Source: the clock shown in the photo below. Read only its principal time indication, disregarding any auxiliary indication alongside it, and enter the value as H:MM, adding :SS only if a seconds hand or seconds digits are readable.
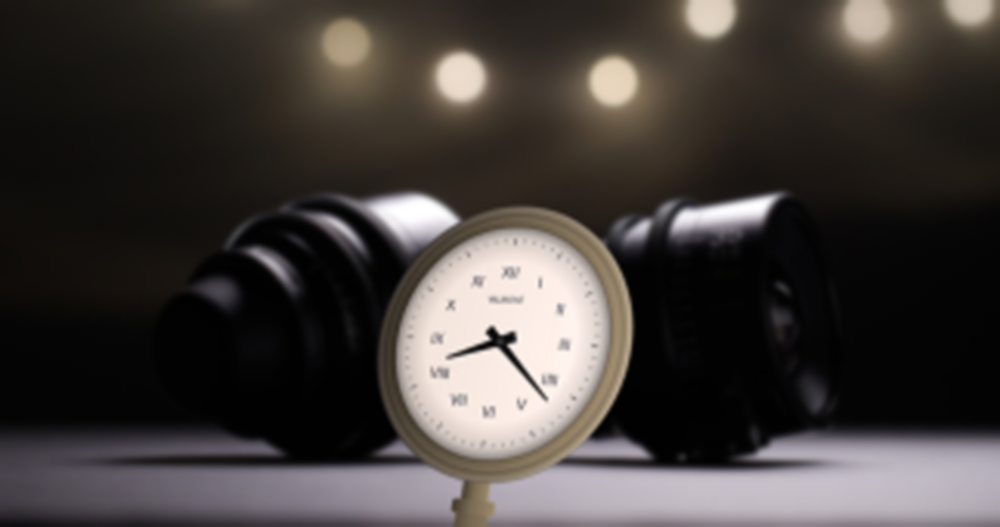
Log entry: 8:22
